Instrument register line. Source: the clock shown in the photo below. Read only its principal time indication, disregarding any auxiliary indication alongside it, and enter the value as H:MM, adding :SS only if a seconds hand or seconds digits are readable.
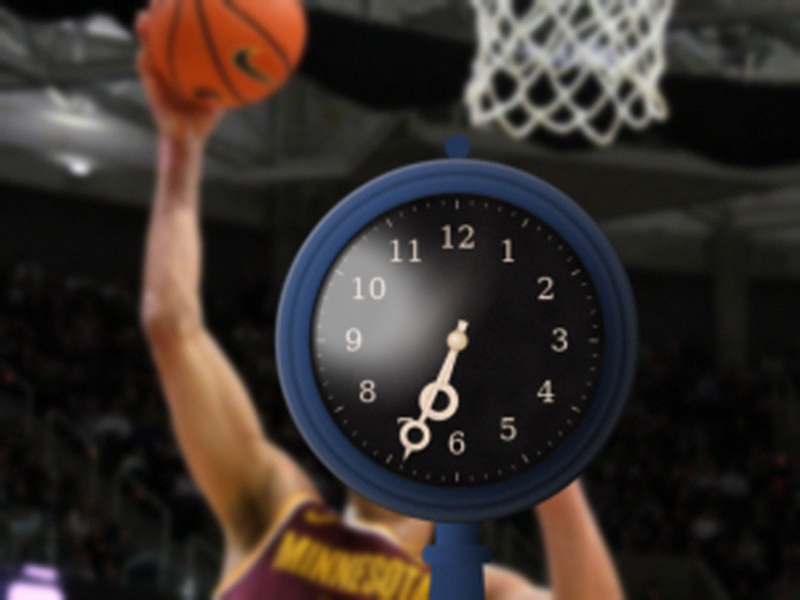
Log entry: 6:34
